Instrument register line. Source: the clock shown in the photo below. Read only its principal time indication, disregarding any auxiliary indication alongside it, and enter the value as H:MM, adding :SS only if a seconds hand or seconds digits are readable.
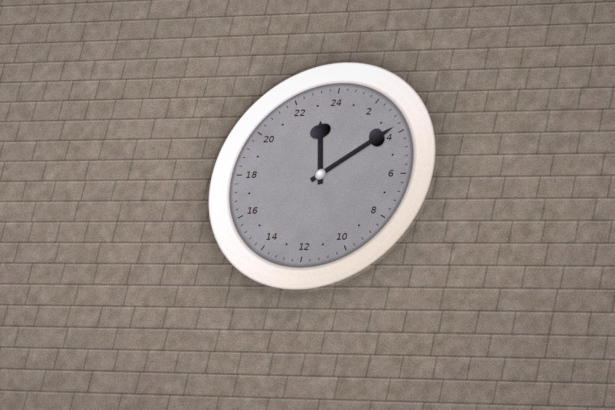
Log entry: 23:09
